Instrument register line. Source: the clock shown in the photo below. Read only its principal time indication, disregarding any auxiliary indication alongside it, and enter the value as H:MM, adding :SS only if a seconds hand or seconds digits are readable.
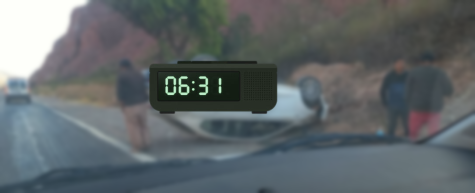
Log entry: 6:31
